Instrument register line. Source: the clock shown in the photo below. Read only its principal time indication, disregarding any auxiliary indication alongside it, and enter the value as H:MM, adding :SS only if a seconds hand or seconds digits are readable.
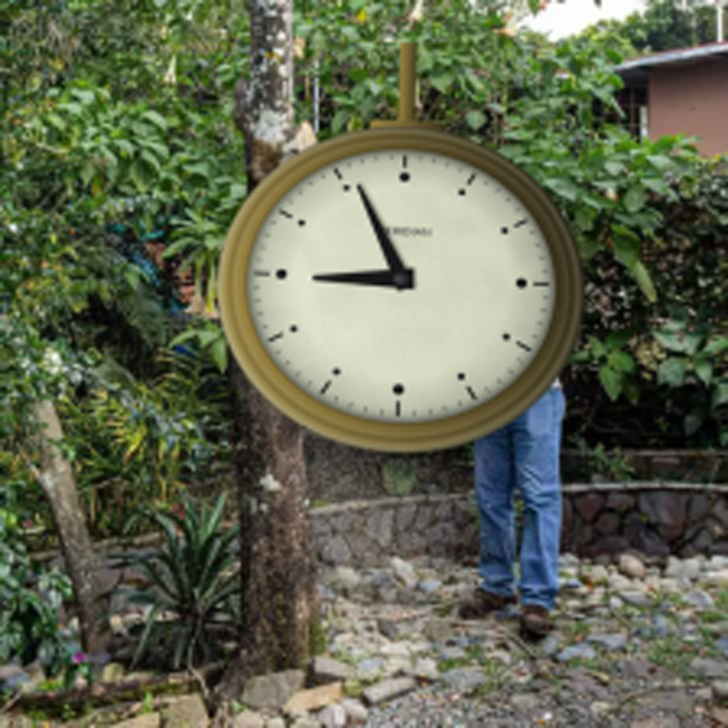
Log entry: 8:56
